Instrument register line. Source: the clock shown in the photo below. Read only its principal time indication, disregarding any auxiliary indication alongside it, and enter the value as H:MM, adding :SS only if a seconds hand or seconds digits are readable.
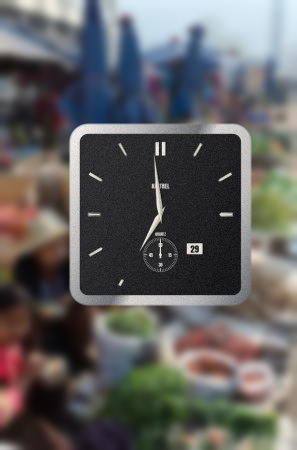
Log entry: 6:59
